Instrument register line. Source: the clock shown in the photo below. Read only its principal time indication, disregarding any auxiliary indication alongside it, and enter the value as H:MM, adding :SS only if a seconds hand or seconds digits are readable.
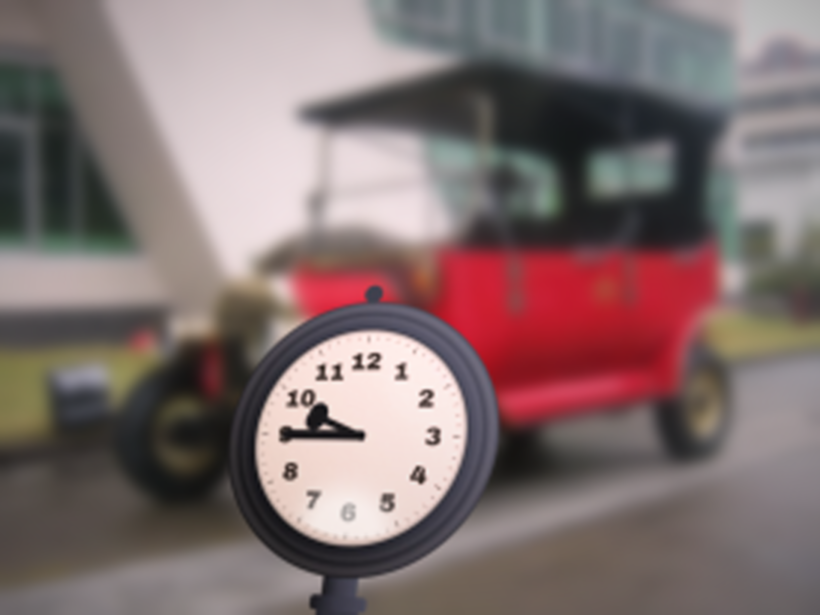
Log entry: 9:45
